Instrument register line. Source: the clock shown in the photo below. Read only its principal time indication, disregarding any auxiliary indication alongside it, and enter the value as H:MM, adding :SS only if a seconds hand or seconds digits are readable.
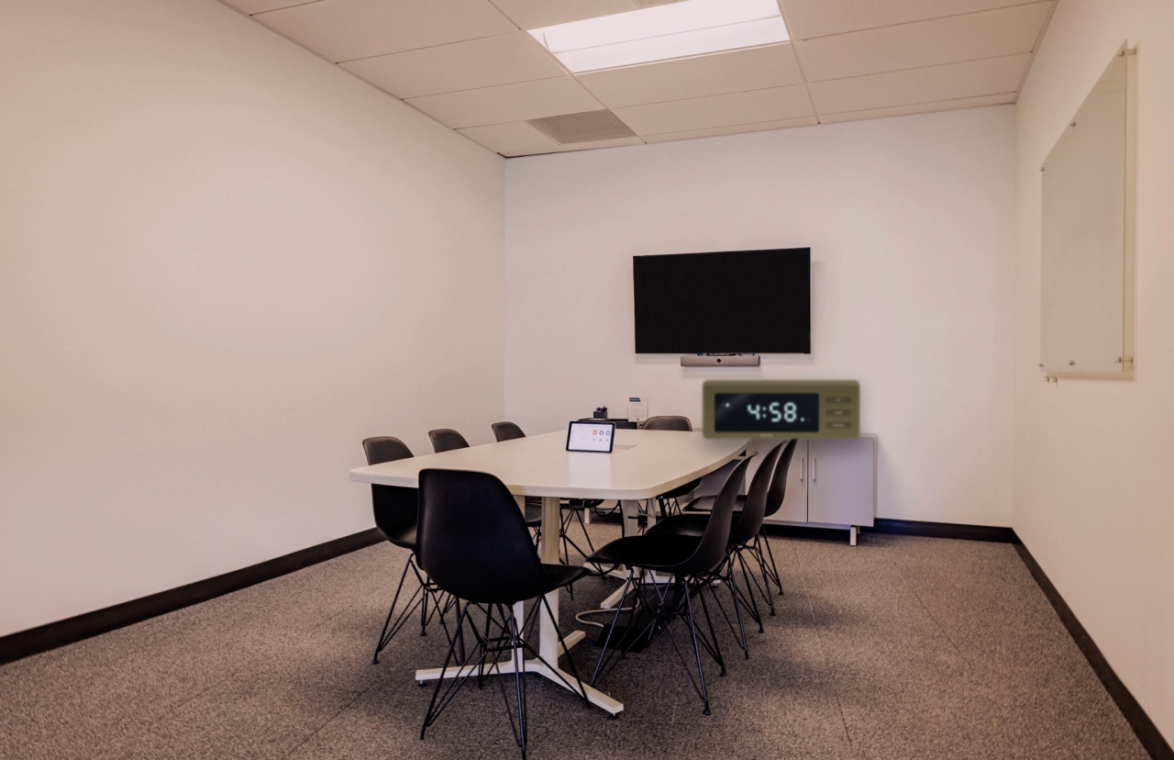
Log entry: 4:58
